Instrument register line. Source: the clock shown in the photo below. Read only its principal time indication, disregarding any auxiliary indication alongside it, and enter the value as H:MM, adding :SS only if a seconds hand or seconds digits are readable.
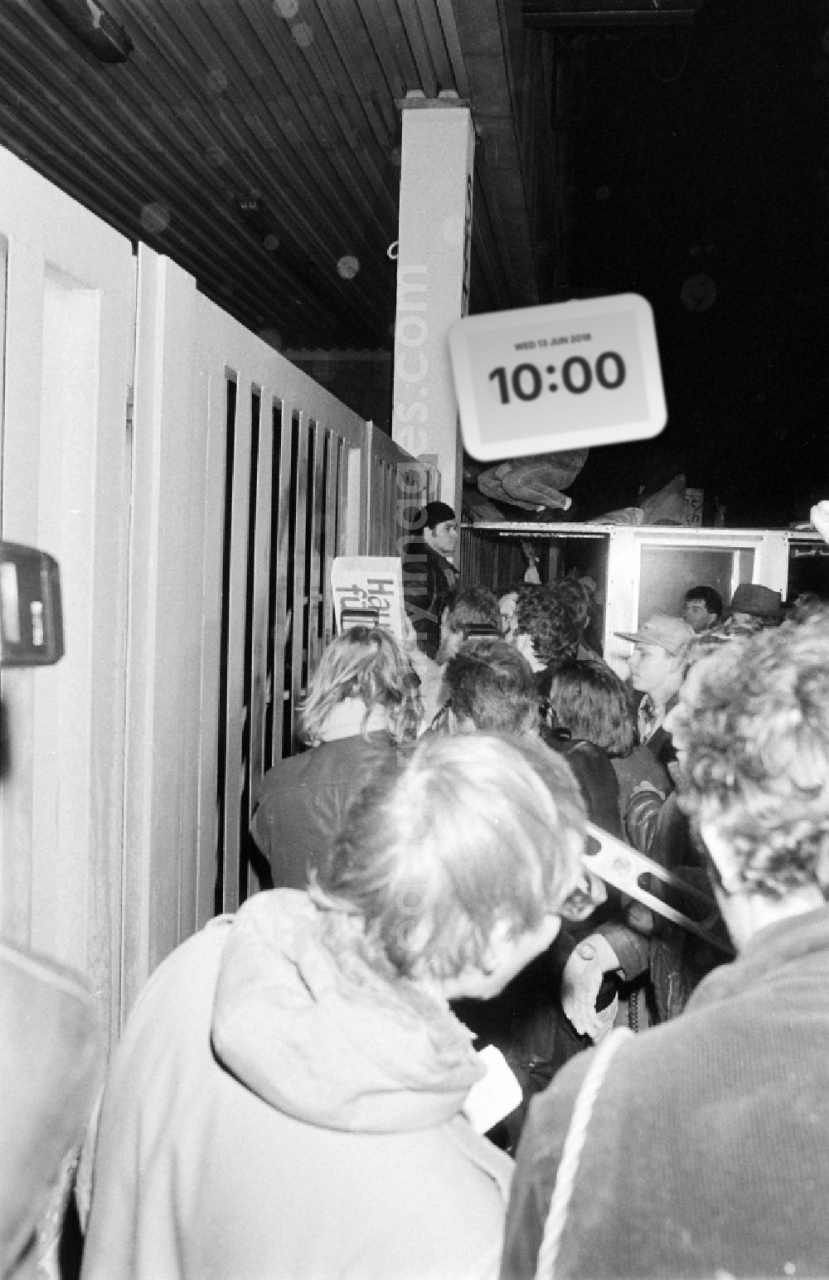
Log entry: 10:00
